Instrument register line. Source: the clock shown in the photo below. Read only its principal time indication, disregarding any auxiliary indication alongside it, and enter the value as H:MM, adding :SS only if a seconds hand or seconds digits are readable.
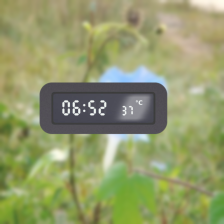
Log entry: 6:52
